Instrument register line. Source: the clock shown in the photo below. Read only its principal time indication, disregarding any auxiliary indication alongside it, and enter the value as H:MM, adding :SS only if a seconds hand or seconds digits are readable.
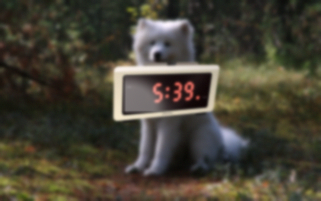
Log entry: 5:39
